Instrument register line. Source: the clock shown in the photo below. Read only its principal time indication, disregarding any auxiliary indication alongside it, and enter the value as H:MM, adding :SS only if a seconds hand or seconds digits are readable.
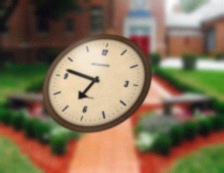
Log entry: 6:47
